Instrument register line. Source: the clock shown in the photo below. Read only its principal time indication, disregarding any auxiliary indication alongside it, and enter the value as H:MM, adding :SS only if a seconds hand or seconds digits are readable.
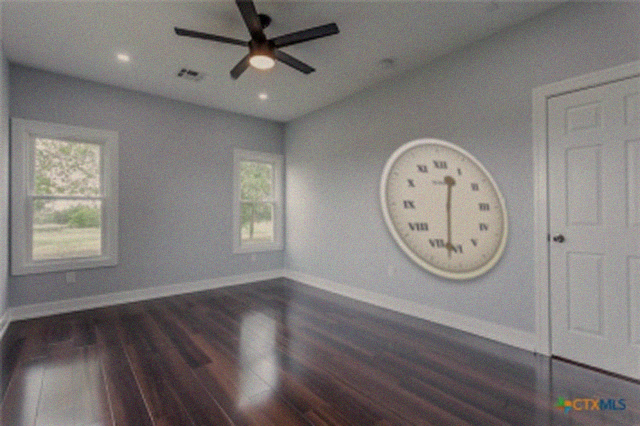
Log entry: 12:32
